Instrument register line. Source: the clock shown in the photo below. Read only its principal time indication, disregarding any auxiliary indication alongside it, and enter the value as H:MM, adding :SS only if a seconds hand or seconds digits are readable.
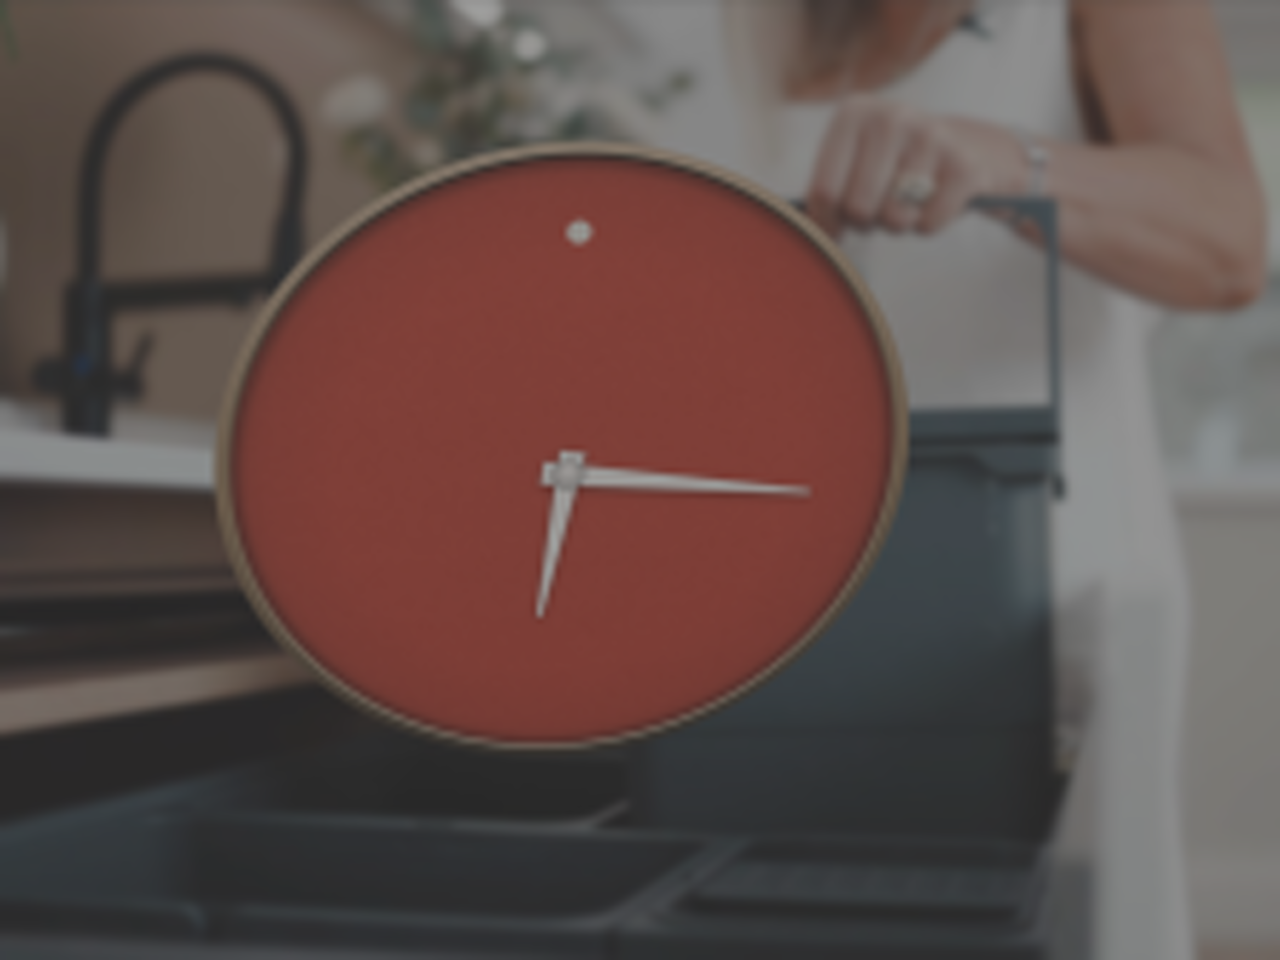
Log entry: 6:16
